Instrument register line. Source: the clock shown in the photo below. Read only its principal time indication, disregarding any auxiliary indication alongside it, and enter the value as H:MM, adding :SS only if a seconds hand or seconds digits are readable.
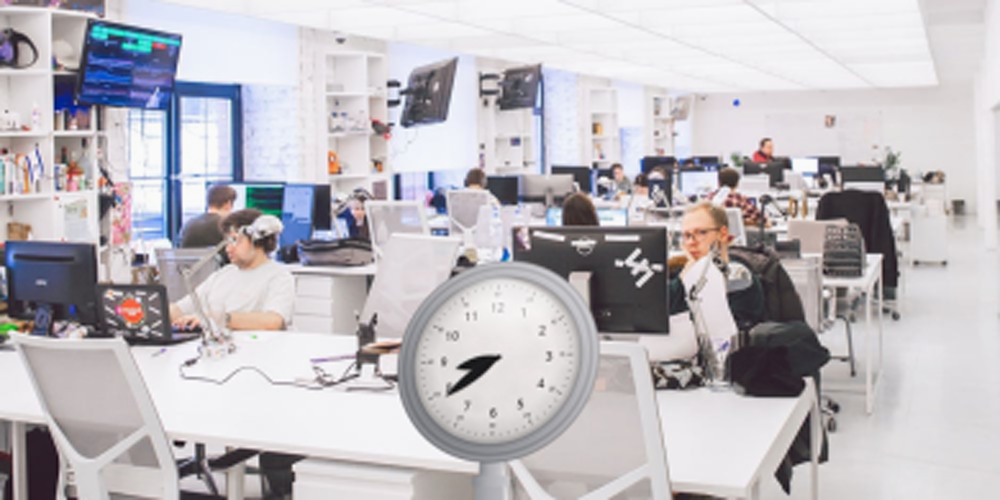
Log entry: 8:39
